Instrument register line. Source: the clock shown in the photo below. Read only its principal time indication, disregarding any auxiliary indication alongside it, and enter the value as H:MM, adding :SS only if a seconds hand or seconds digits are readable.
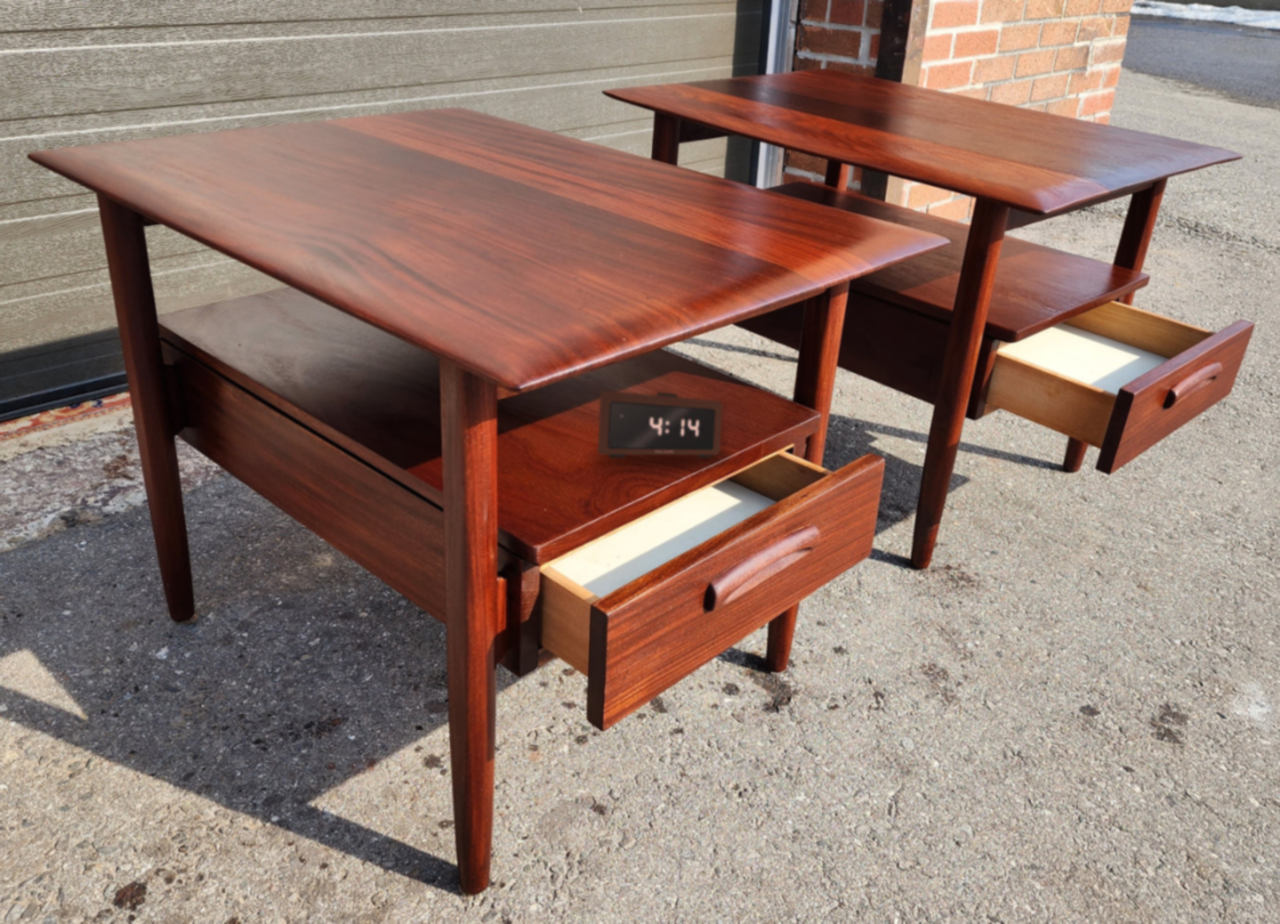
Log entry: 4:14
